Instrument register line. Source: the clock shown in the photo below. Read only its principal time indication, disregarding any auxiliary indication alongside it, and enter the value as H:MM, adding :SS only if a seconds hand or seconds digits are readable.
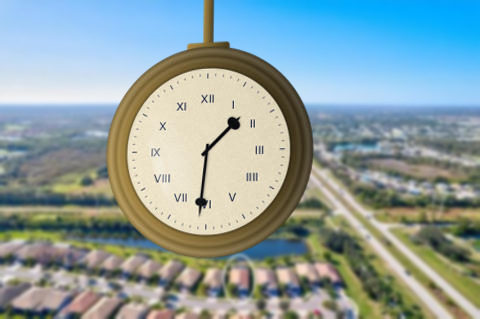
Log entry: 1:31
